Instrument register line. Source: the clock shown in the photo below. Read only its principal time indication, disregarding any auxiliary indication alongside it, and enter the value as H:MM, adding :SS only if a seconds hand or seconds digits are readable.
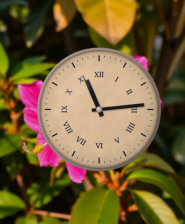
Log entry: 11:14
